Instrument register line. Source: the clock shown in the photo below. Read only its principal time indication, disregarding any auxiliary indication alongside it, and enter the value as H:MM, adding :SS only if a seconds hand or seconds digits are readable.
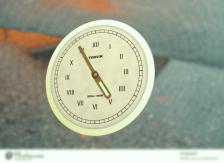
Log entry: 4:55
